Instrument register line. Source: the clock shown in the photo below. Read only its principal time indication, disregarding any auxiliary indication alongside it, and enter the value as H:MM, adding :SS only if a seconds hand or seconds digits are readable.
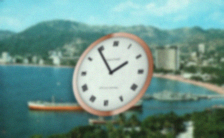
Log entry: 1:54
